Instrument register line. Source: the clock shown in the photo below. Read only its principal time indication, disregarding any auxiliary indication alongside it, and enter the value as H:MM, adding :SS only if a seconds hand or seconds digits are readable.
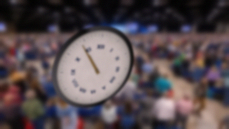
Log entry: 10:54
